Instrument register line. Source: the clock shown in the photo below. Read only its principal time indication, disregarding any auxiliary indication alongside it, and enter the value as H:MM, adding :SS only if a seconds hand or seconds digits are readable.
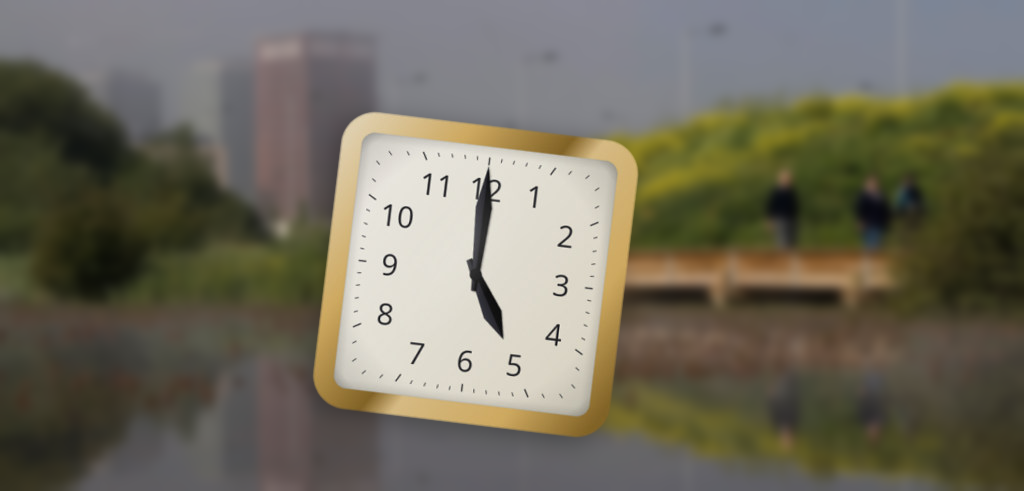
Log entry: 5:00
